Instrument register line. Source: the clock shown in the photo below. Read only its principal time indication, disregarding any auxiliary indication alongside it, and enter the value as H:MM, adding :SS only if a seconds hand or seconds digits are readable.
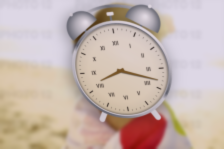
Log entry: 8:18
